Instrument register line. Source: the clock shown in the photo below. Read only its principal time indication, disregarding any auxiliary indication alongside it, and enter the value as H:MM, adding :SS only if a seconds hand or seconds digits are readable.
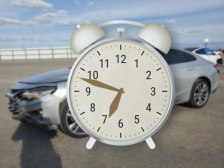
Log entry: 6:48
